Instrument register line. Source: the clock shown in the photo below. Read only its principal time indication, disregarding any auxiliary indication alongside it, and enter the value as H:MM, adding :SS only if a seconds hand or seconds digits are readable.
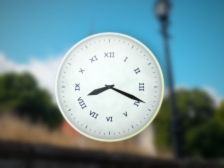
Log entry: 8:19
